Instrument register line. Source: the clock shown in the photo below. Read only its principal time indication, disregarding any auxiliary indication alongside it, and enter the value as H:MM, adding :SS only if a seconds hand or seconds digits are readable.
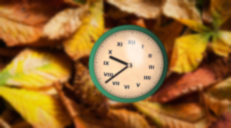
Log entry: 9:38
